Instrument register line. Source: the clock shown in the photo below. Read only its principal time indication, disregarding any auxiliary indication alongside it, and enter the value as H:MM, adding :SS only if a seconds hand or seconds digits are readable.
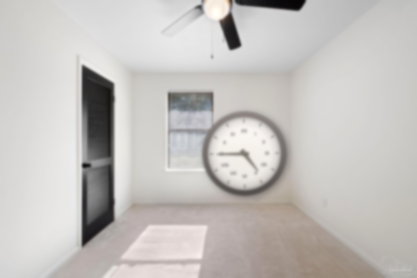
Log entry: 4:45
